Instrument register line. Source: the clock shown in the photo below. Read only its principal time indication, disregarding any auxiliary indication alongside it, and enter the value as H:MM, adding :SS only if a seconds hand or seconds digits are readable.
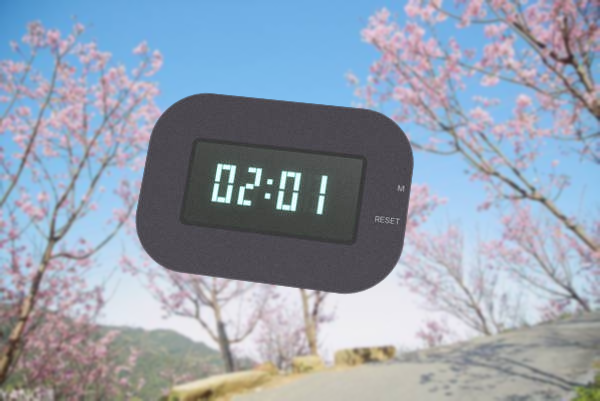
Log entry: 2:01
